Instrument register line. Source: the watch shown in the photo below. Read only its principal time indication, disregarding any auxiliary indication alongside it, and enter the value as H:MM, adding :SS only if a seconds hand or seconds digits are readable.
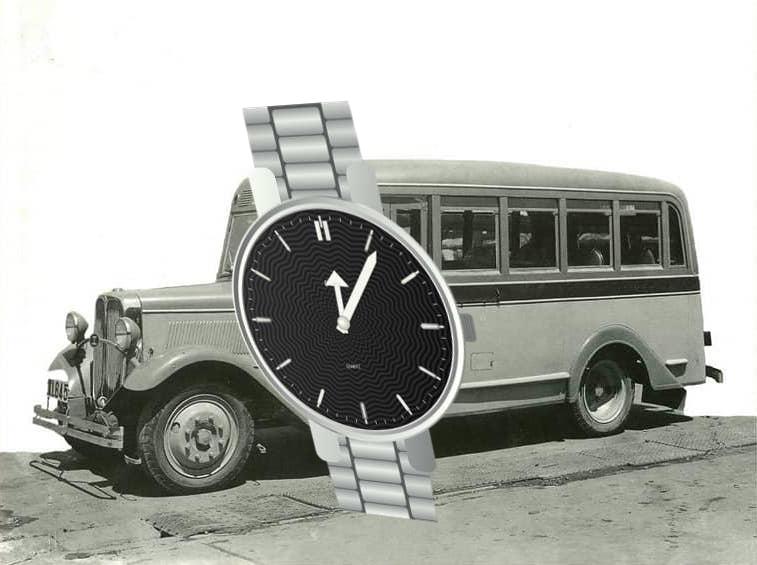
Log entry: 12:06
